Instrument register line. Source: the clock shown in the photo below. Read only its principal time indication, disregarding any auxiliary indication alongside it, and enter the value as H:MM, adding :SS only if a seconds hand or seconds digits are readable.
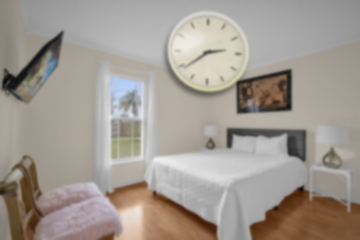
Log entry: 2:39
